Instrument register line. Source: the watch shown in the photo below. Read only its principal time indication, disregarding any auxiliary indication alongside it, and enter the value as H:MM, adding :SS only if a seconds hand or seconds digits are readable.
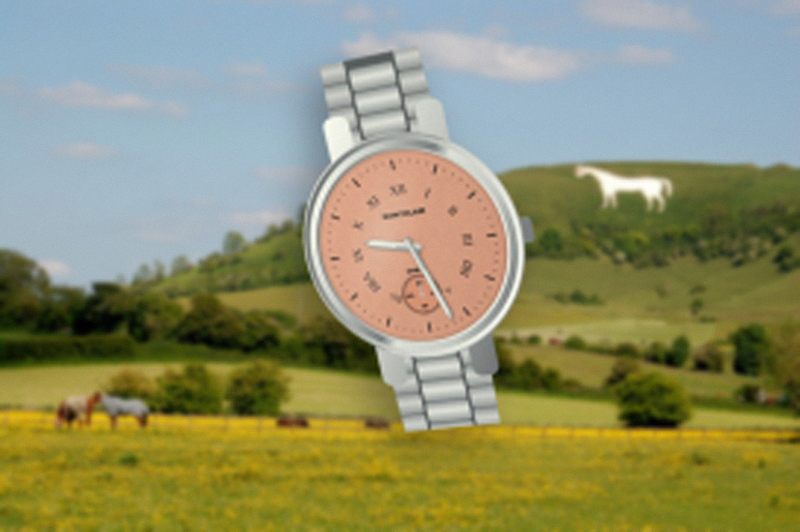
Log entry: 9:27
